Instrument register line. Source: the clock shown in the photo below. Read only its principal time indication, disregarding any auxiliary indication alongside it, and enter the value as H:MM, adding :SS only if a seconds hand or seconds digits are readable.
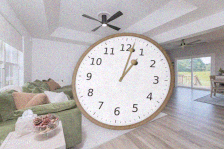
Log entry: 1:02
